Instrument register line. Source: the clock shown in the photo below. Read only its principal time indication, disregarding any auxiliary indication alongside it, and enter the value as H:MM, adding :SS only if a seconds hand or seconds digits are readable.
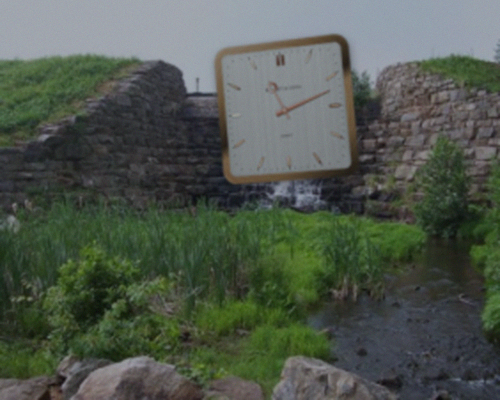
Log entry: 11:12
